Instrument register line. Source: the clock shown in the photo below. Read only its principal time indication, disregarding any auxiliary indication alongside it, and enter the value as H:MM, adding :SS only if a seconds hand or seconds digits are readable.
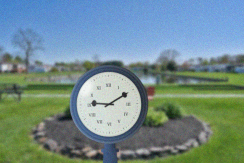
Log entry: 9:10
